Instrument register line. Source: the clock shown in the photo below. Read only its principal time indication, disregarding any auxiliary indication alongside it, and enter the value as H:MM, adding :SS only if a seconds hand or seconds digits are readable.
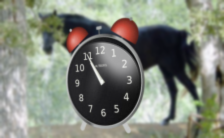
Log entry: 10:55
